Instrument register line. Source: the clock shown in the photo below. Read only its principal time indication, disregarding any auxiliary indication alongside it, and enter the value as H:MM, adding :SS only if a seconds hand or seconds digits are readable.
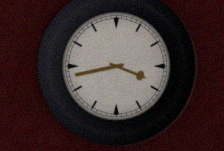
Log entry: 3:43
